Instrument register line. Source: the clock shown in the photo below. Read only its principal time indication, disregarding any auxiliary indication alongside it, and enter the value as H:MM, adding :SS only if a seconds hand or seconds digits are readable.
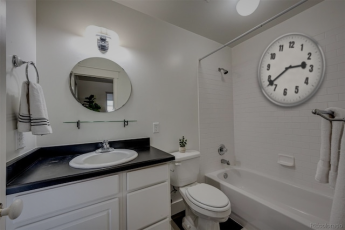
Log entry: 2:38
